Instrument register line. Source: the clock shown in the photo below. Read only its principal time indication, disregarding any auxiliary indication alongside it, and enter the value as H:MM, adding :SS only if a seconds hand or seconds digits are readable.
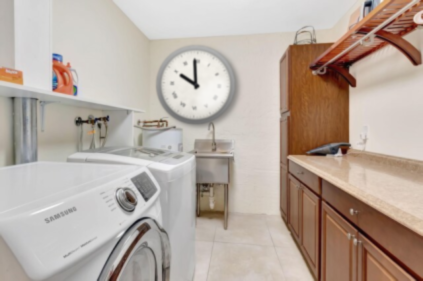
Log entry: 9:59
